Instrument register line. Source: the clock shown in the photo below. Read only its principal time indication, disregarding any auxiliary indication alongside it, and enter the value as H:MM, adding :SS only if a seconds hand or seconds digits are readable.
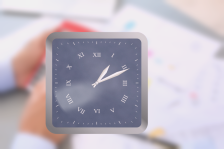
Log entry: 1:11
